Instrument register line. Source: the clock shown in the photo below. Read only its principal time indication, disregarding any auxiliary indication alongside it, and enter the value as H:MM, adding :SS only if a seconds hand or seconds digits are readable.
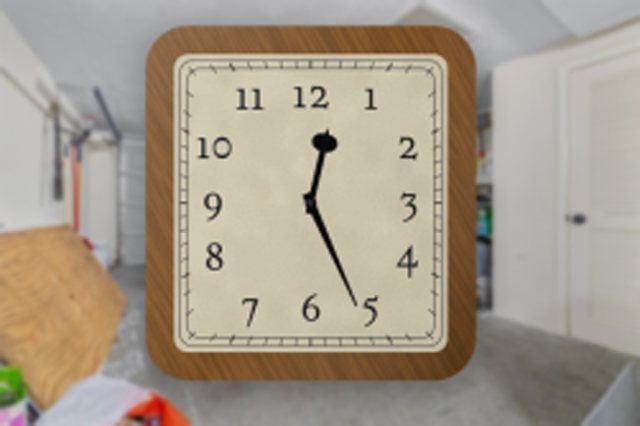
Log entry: 12:26
